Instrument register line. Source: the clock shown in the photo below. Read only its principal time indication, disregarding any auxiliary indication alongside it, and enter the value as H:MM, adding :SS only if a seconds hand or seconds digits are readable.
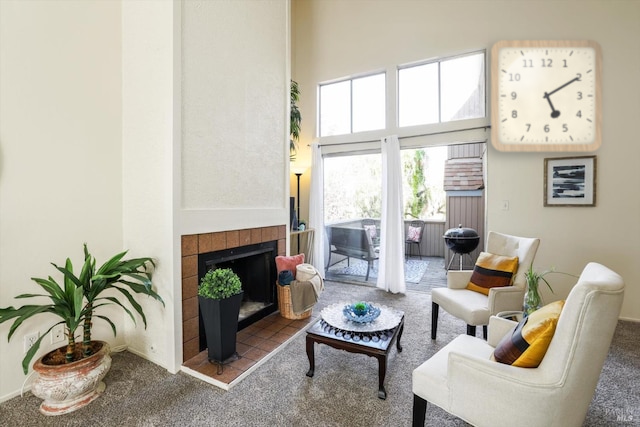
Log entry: 5:10
